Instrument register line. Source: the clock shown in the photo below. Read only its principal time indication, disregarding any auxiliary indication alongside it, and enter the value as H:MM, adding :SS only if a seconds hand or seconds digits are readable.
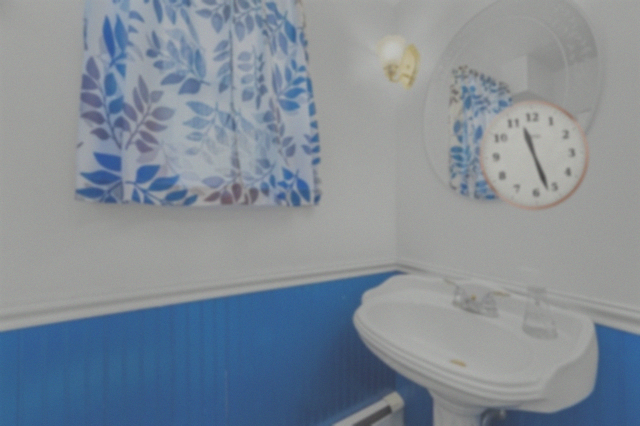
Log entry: 11:27
